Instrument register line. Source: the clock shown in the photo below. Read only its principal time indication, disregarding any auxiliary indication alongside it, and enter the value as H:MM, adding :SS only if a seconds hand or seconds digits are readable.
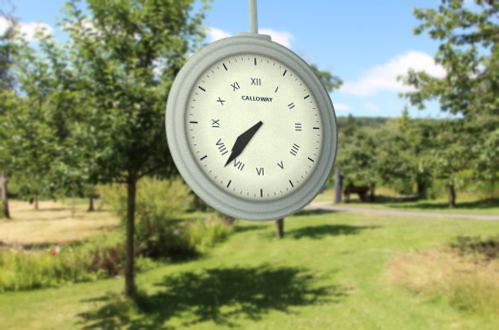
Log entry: 7:37
